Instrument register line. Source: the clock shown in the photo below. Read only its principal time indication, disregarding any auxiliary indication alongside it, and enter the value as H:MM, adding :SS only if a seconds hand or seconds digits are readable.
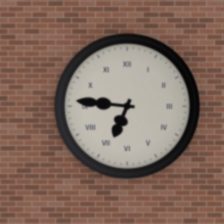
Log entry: 6:46
